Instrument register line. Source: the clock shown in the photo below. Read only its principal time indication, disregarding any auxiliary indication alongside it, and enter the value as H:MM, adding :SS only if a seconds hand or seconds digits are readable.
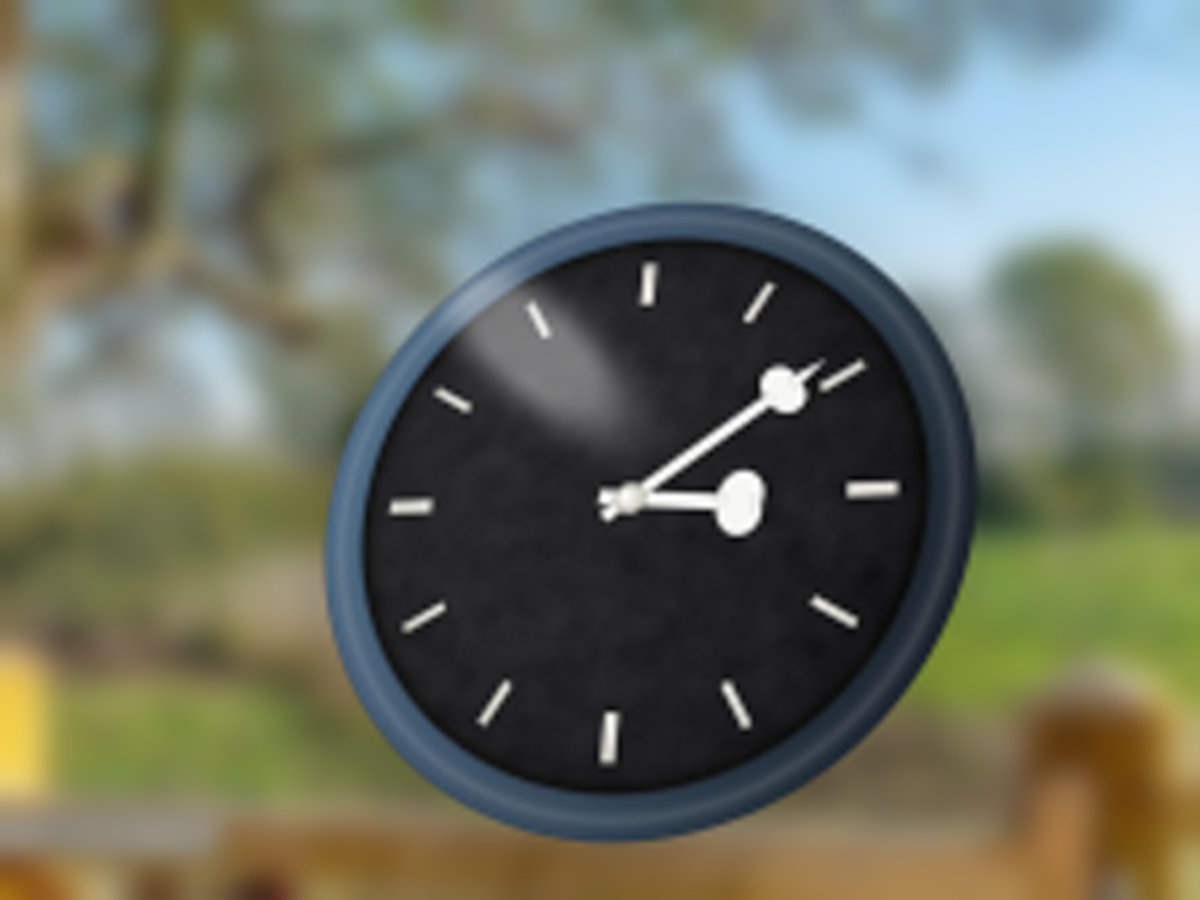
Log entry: 3:09
